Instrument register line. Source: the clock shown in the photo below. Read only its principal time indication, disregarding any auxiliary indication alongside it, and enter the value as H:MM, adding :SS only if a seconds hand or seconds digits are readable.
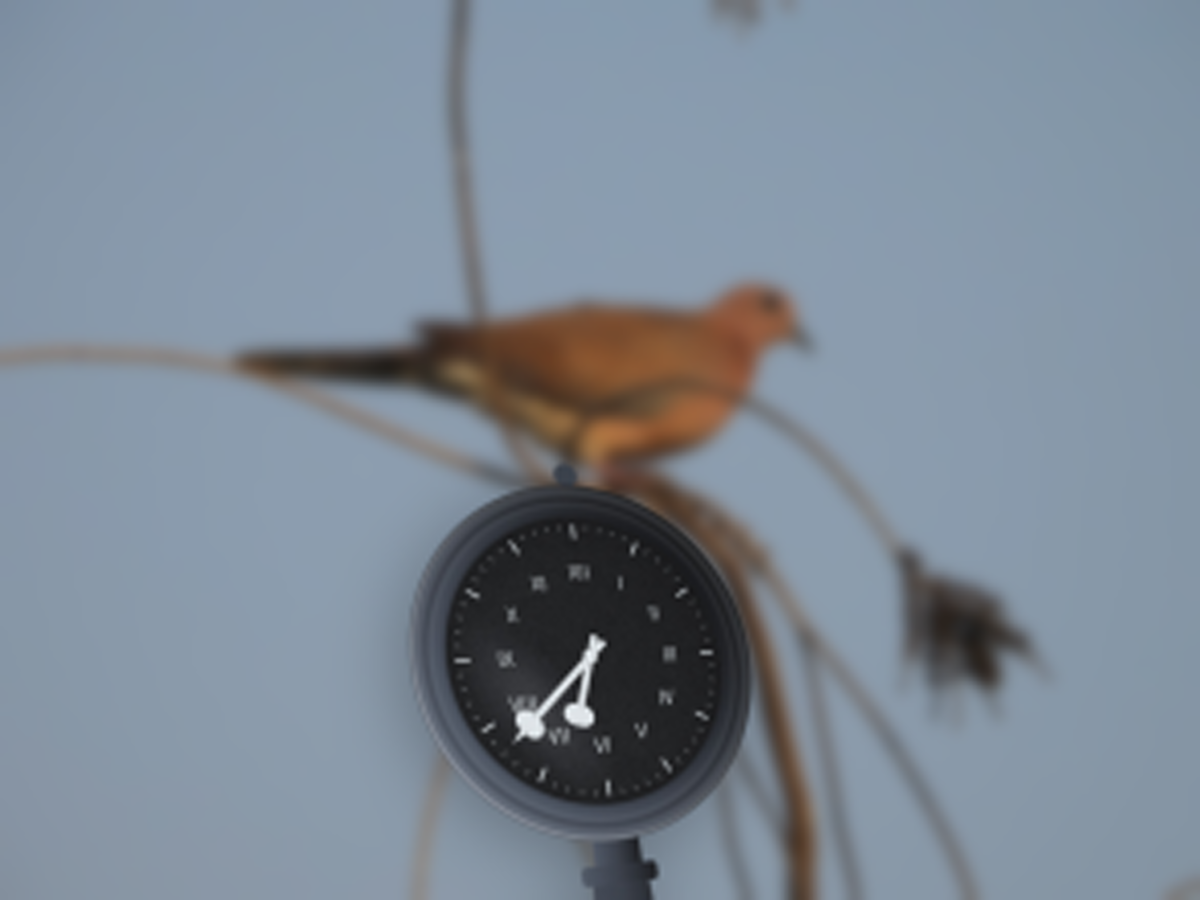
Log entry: 6:38
